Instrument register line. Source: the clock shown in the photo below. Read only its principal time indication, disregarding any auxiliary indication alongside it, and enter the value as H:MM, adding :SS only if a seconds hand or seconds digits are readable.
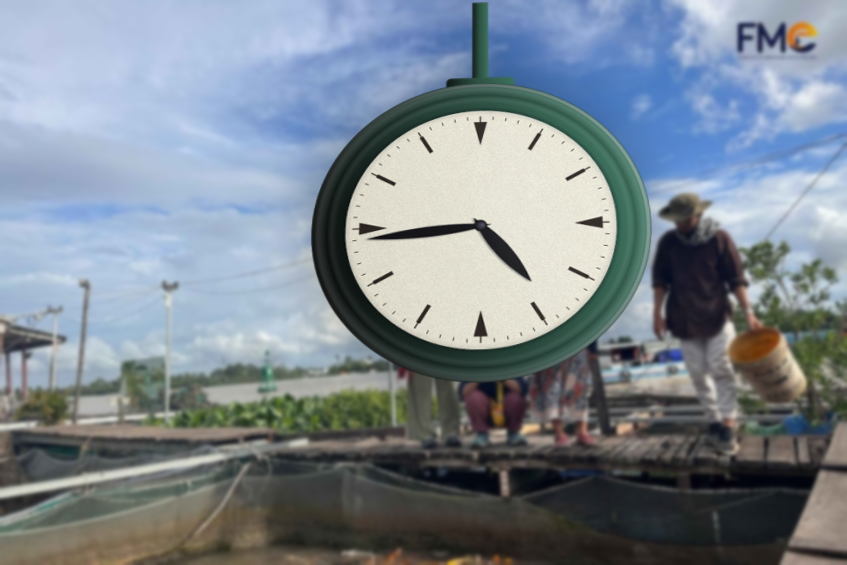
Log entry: 4:44
